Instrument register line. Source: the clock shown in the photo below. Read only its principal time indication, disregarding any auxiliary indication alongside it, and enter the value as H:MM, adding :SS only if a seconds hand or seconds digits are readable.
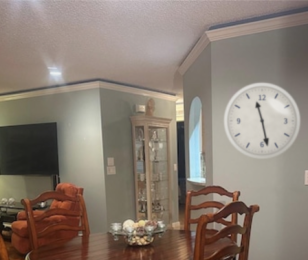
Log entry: 11:28
